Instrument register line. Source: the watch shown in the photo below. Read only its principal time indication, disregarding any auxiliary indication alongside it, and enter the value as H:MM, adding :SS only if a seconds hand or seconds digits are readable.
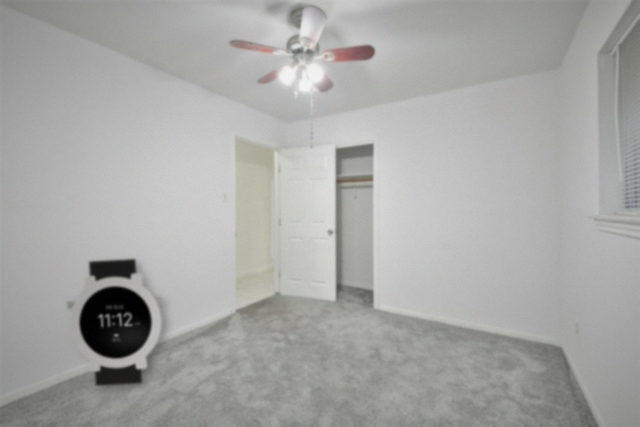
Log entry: 11:12
